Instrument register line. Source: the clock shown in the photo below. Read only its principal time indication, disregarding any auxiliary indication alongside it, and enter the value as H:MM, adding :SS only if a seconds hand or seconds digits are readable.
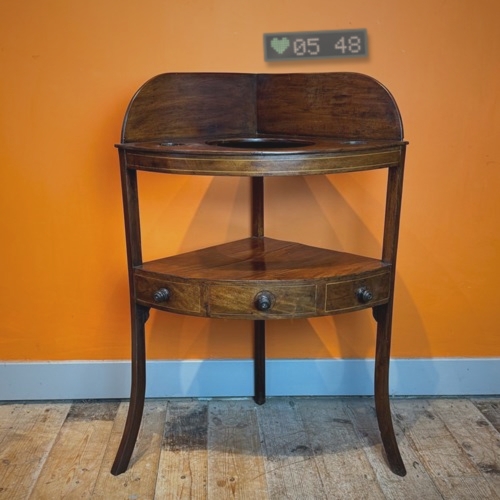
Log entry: 5:48
